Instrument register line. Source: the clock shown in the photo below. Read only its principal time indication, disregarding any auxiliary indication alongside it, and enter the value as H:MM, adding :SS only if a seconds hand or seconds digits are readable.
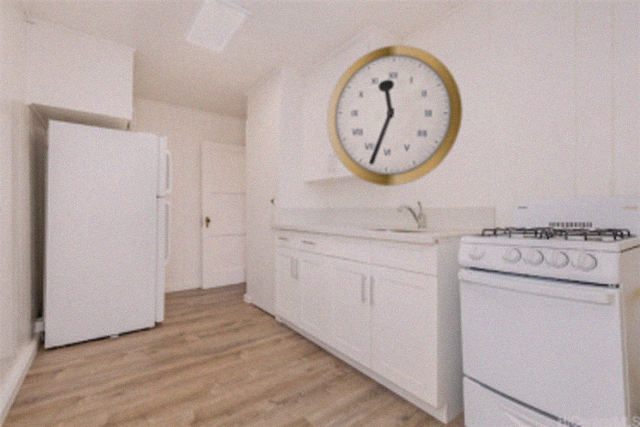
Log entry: 11:33
